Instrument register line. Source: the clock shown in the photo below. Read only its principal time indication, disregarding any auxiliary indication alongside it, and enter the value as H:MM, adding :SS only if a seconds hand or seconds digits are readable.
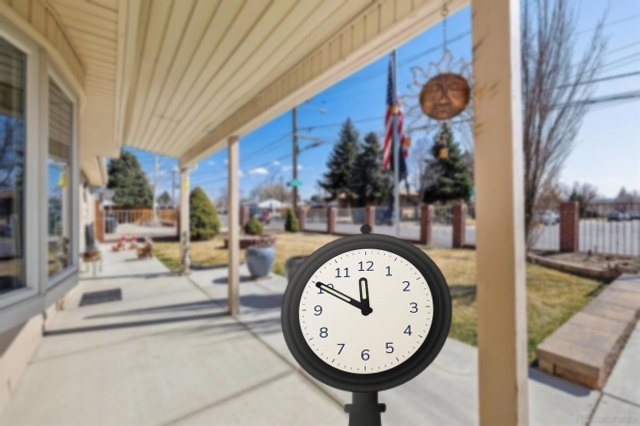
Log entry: 11:50
